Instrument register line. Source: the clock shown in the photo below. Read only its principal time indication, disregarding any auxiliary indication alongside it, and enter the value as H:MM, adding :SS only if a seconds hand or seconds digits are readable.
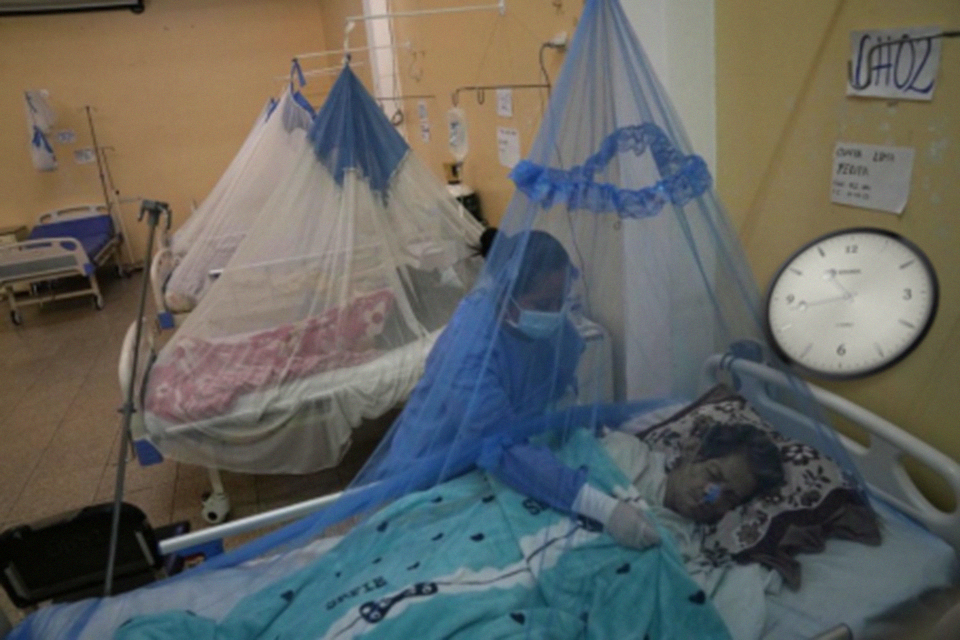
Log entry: 10:43
